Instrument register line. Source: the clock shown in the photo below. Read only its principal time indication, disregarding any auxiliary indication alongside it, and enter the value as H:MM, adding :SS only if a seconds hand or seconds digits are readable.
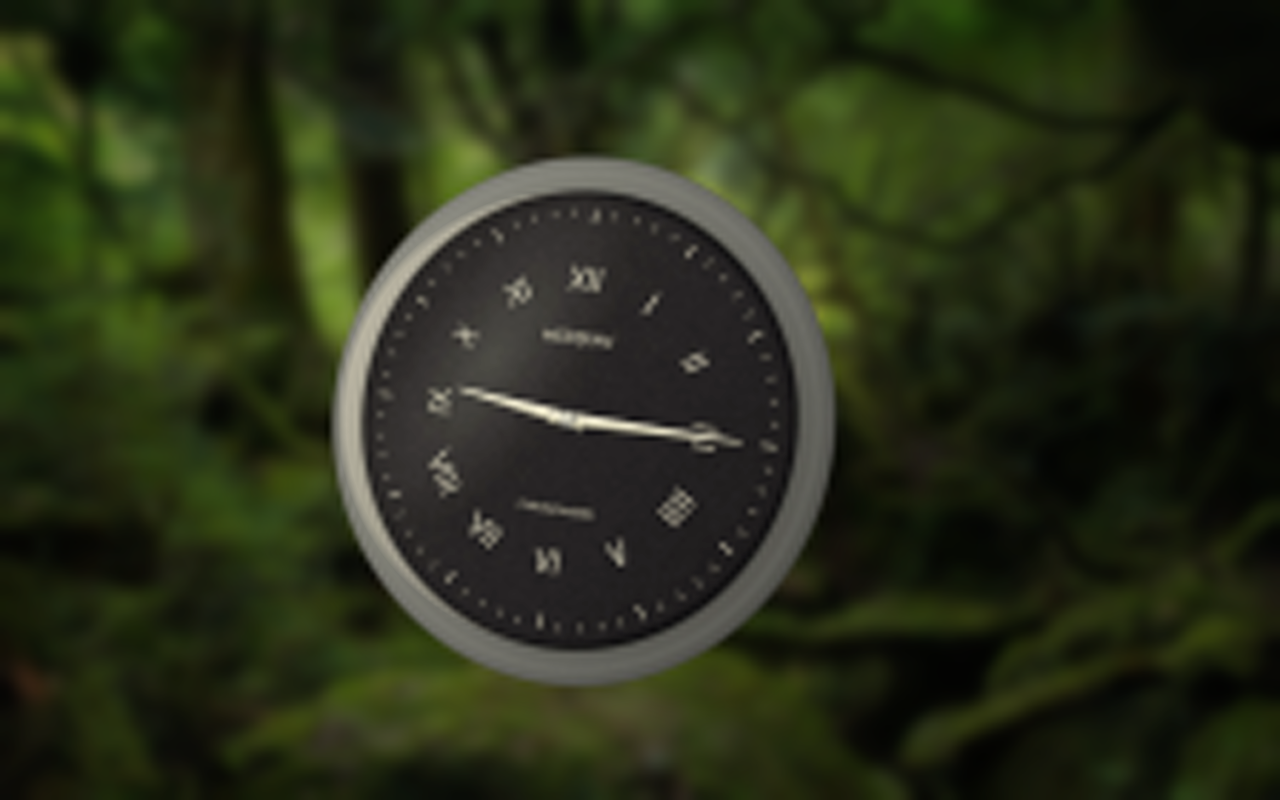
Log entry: 9:15
